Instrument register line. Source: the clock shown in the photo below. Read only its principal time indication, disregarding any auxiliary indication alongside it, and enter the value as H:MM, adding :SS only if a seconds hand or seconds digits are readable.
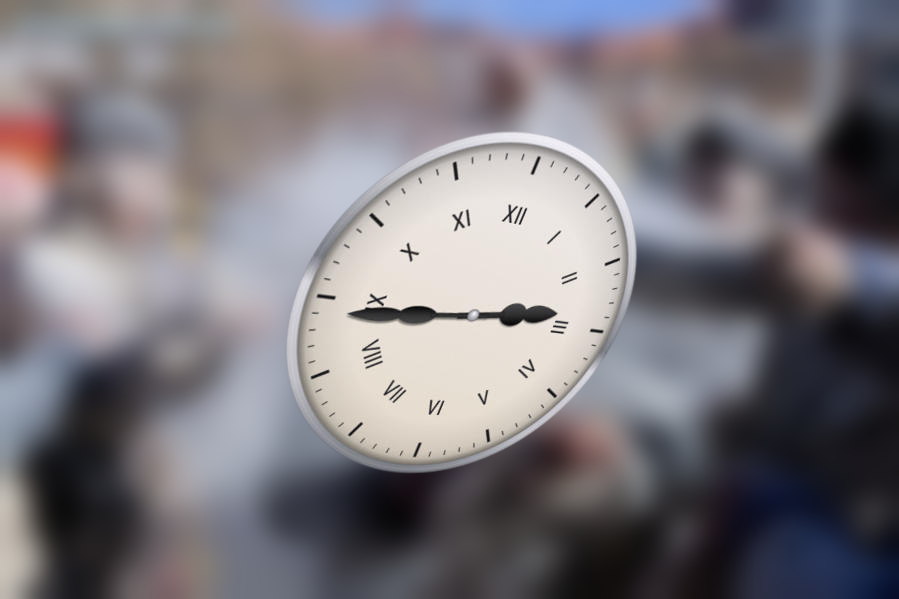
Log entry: 2:44
